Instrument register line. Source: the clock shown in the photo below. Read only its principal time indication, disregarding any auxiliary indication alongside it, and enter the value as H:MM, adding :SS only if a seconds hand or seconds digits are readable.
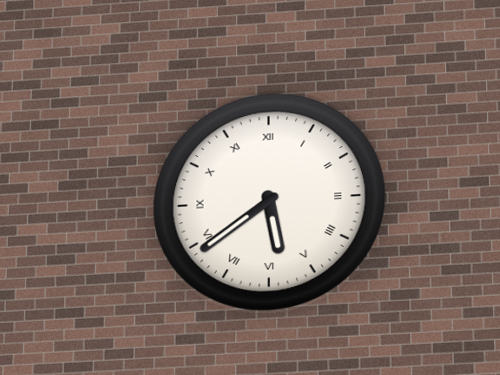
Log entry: 5:39
